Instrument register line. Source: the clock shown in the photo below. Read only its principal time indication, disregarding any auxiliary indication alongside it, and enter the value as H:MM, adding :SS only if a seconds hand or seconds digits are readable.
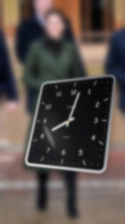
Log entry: 8:02
